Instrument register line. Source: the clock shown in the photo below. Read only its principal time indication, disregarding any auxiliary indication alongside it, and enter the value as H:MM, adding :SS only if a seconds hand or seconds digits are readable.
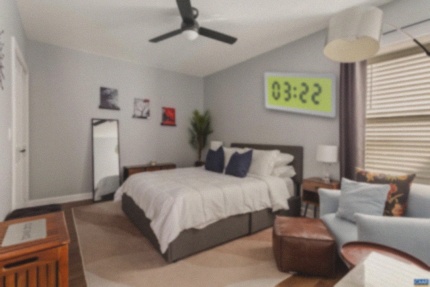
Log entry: 3:22
